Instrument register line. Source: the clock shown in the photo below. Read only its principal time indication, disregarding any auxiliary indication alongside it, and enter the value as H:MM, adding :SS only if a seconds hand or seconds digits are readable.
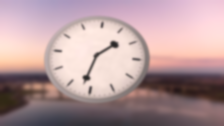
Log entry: 1:32
